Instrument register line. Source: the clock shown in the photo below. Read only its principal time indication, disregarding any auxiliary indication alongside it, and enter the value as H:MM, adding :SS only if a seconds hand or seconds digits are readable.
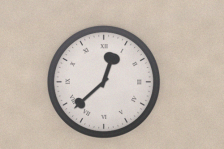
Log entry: 12:38
